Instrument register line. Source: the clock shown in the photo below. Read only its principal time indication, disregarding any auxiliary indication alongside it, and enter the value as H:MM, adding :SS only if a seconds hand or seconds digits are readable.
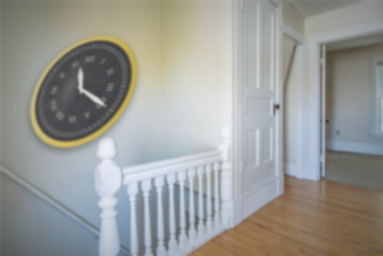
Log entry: 11:20
